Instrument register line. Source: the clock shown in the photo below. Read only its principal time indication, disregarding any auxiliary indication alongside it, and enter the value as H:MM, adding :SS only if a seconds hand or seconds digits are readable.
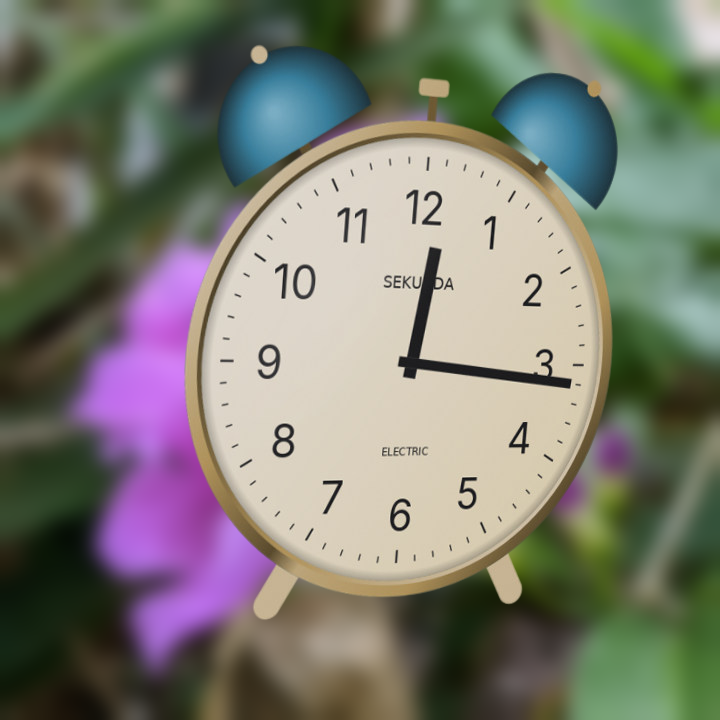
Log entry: 12:16
